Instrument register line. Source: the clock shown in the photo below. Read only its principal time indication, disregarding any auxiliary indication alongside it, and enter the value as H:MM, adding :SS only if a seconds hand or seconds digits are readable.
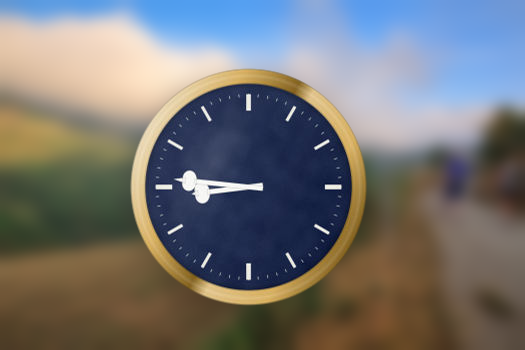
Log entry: 8:46
